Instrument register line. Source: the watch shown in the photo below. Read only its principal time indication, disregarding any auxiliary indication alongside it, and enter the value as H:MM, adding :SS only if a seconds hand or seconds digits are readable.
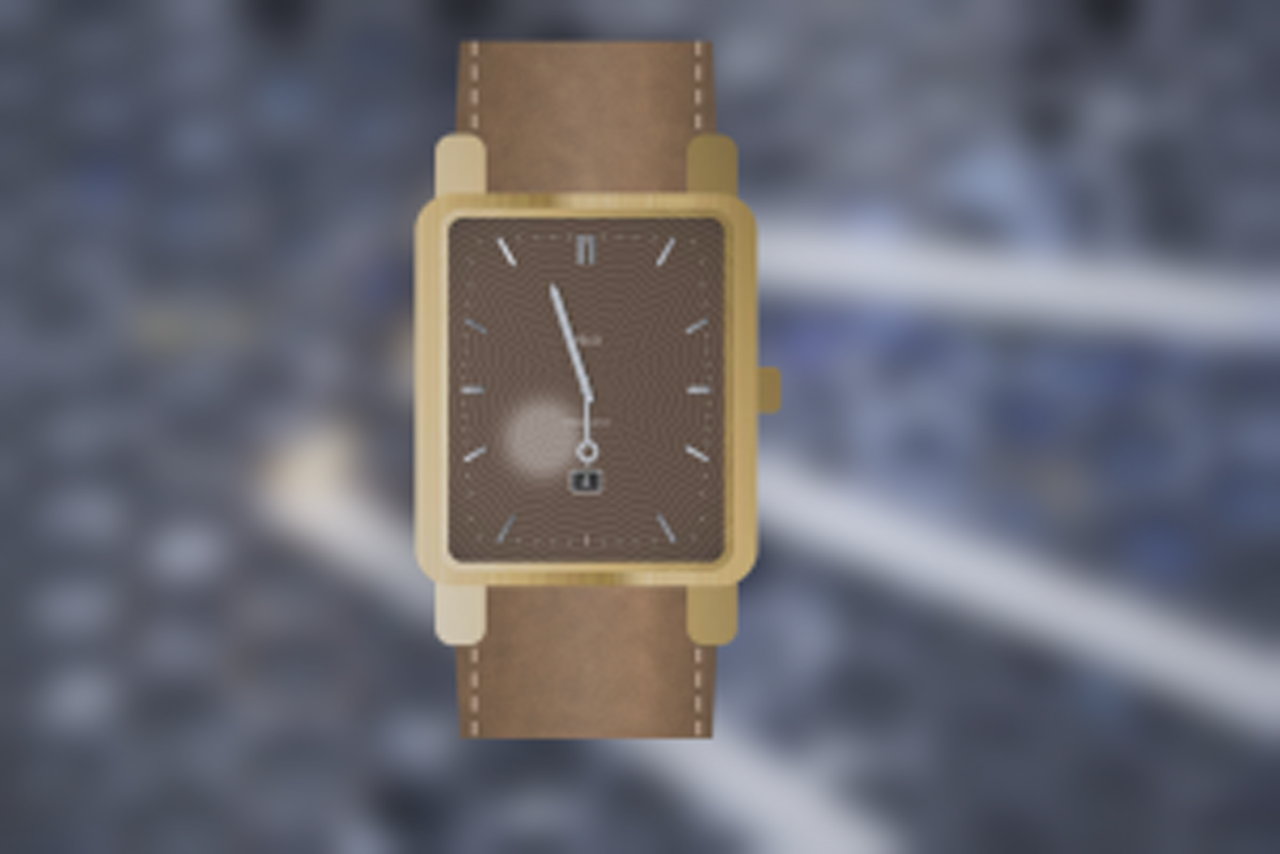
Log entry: 5:57
